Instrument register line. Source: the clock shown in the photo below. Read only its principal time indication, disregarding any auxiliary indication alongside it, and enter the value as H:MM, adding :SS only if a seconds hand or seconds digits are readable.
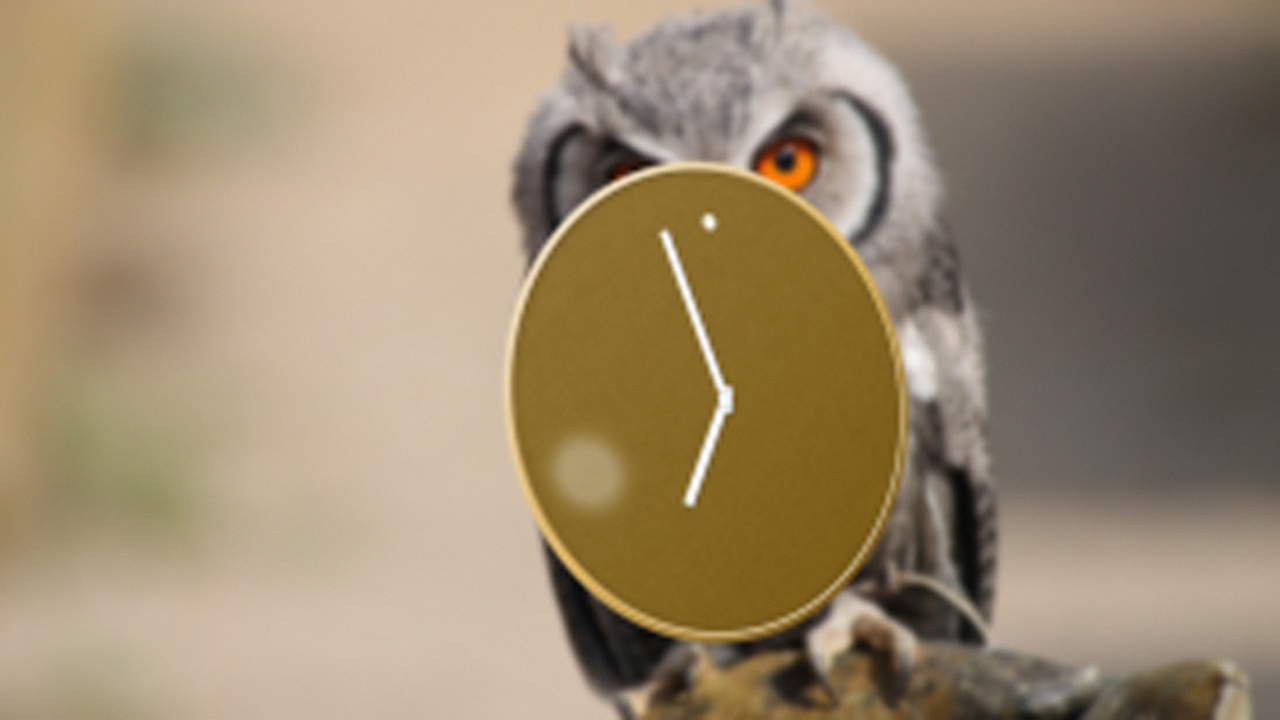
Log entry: 6:57
